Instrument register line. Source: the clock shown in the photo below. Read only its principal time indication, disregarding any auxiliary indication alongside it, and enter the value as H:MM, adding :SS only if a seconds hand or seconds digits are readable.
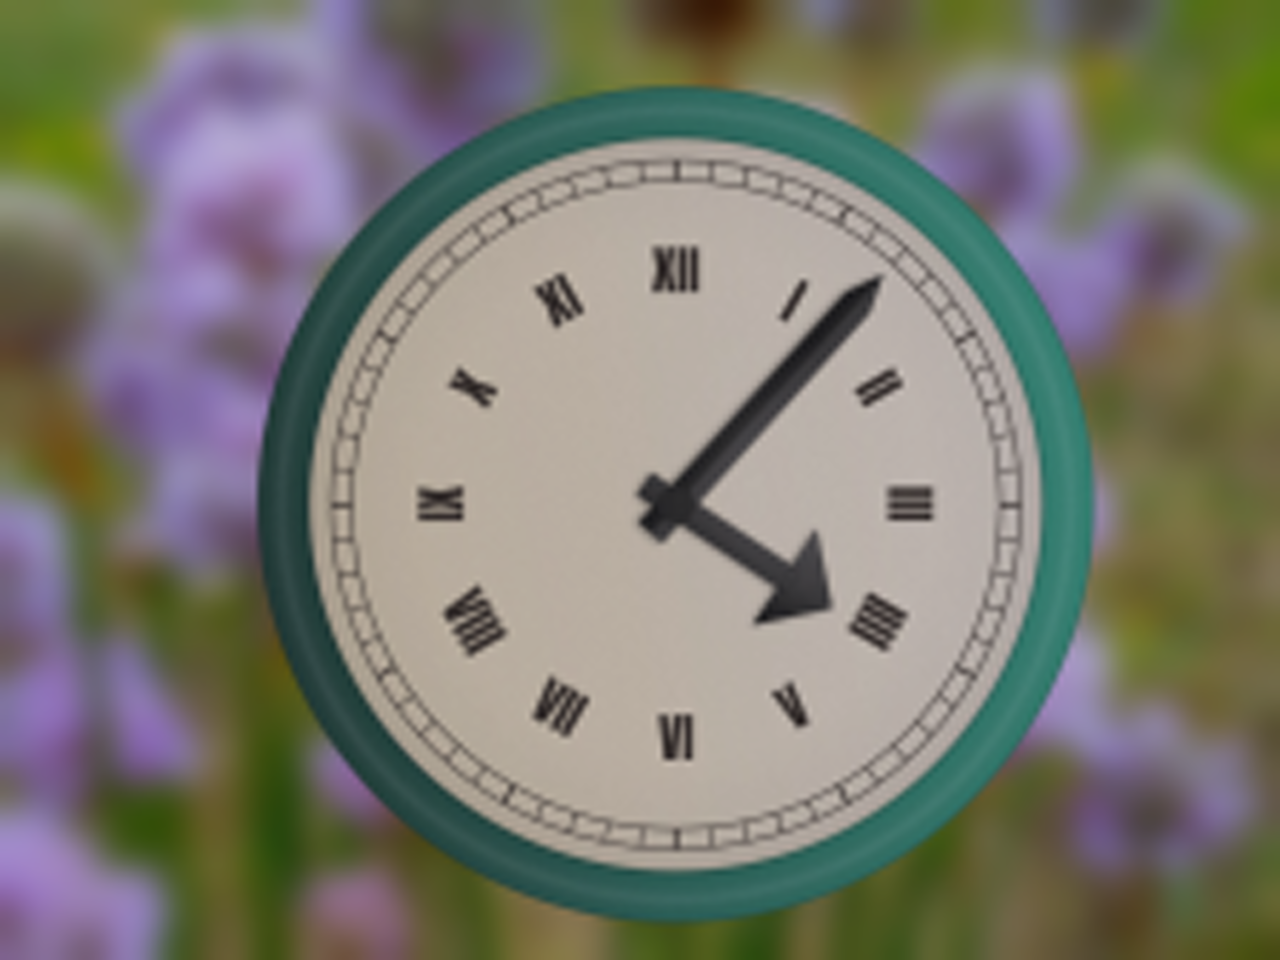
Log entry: 4:07
